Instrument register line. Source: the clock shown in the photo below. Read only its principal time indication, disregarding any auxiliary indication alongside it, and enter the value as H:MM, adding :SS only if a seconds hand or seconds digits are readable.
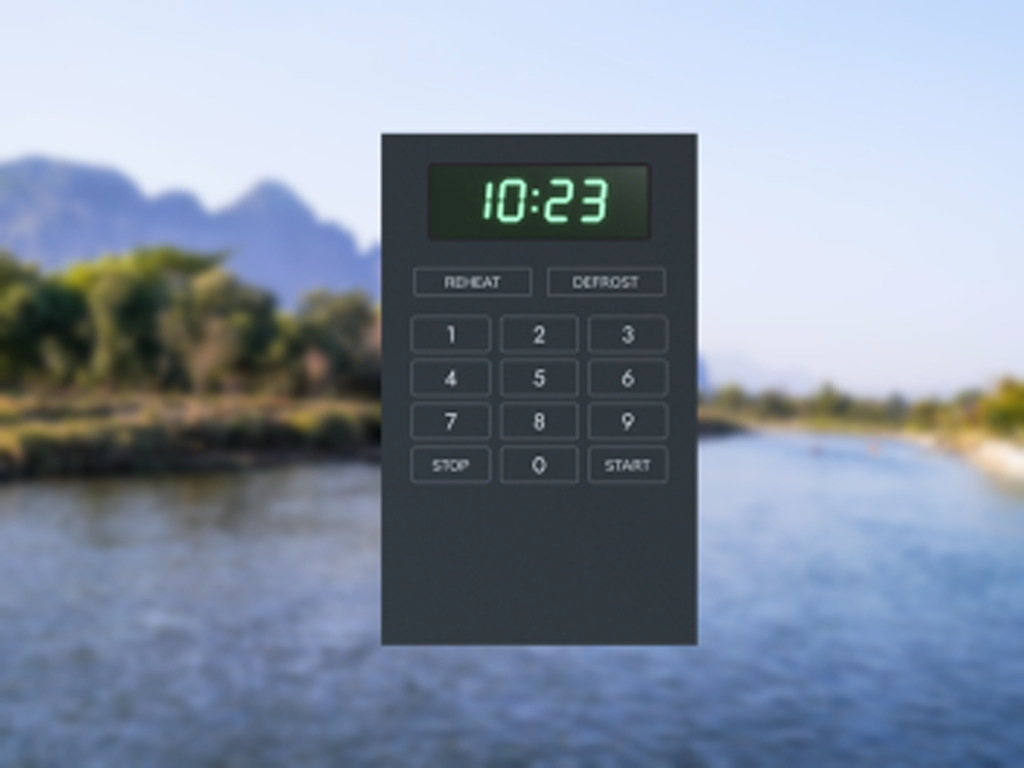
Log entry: 10:23
